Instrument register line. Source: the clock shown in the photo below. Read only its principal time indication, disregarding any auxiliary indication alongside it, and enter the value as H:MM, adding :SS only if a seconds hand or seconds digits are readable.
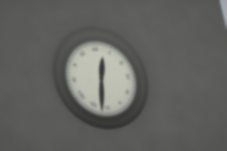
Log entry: 12:32
